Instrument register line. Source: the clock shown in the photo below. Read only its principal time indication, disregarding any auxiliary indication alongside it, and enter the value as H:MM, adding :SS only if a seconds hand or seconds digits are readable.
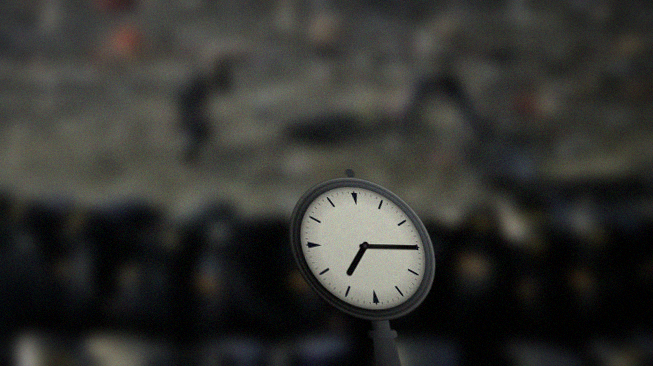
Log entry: 7:15
